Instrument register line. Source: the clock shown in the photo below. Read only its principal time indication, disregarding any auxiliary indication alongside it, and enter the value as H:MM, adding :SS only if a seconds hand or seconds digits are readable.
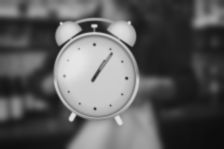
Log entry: 1:06
